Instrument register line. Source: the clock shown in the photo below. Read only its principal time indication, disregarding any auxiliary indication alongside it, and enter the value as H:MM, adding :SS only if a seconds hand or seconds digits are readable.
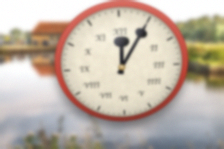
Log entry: 12:05
